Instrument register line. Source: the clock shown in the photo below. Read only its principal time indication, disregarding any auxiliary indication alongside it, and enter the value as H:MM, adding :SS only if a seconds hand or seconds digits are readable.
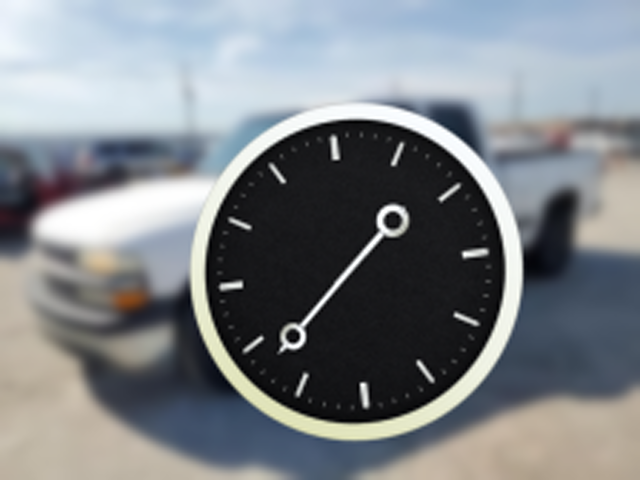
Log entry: 1:38
